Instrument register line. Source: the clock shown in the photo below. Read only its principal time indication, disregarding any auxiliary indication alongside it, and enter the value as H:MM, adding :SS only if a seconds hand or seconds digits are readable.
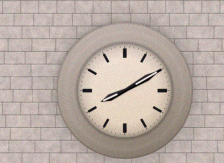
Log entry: 8:10
